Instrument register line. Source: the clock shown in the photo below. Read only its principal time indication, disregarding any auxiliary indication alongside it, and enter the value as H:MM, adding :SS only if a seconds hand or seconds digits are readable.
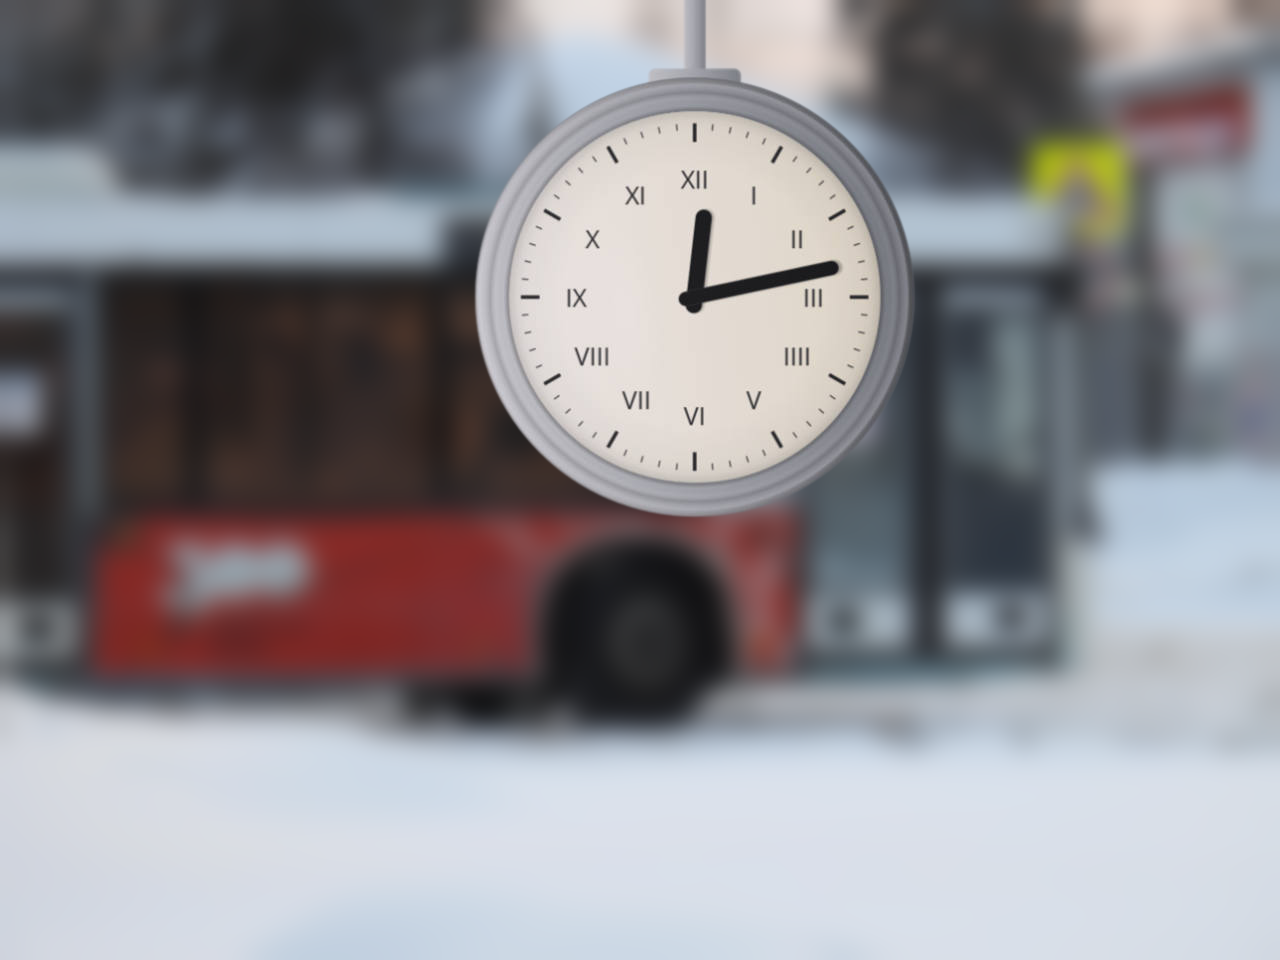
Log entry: 12:13
